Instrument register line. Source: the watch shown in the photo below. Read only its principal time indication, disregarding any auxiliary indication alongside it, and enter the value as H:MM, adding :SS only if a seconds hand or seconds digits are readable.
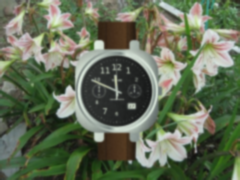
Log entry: 11:49
